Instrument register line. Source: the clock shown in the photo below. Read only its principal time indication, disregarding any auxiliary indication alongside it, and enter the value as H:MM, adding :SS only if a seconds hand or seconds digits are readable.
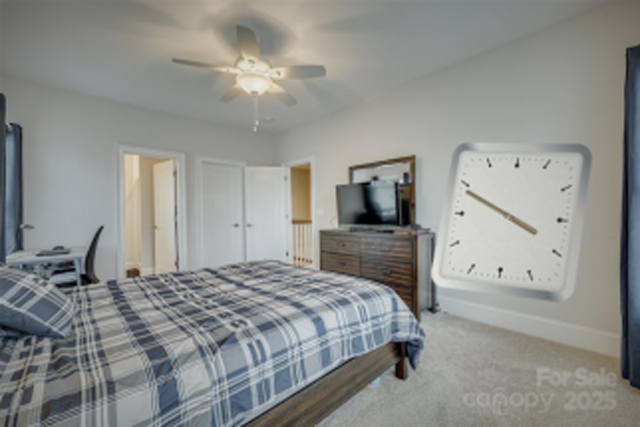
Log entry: 3:49
